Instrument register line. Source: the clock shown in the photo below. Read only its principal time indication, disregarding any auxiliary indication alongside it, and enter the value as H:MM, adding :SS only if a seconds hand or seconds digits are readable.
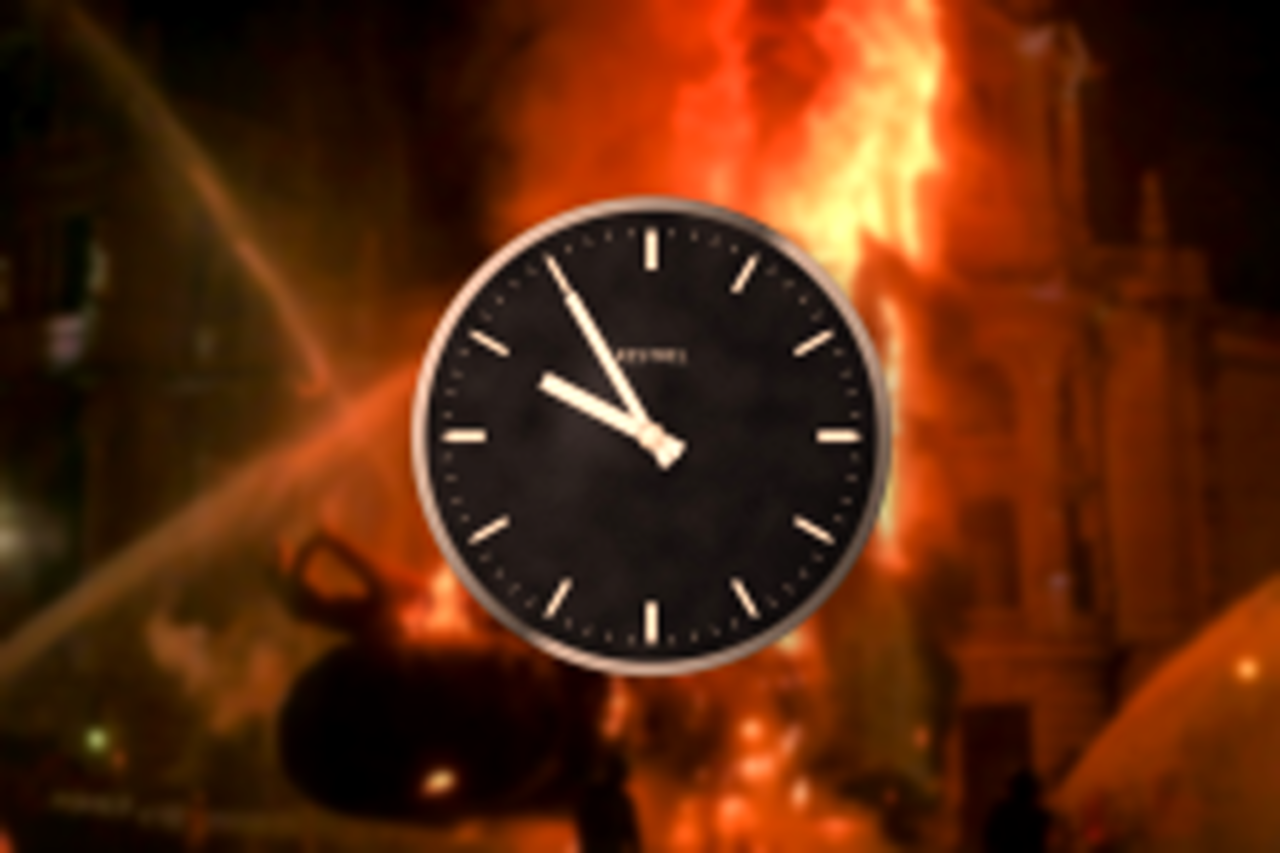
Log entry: 9:55
